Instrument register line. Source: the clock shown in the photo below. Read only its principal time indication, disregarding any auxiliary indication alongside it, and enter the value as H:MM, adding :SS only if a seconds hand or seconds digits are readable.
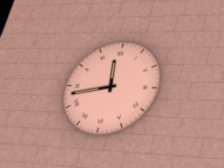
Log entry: 11:43
